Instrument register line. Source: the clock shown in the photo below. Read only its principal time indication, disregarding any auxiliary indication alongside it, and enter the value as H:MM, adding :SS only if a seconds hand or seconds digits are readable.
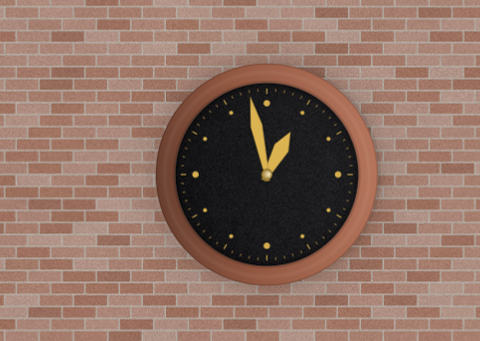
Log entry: 12:58
